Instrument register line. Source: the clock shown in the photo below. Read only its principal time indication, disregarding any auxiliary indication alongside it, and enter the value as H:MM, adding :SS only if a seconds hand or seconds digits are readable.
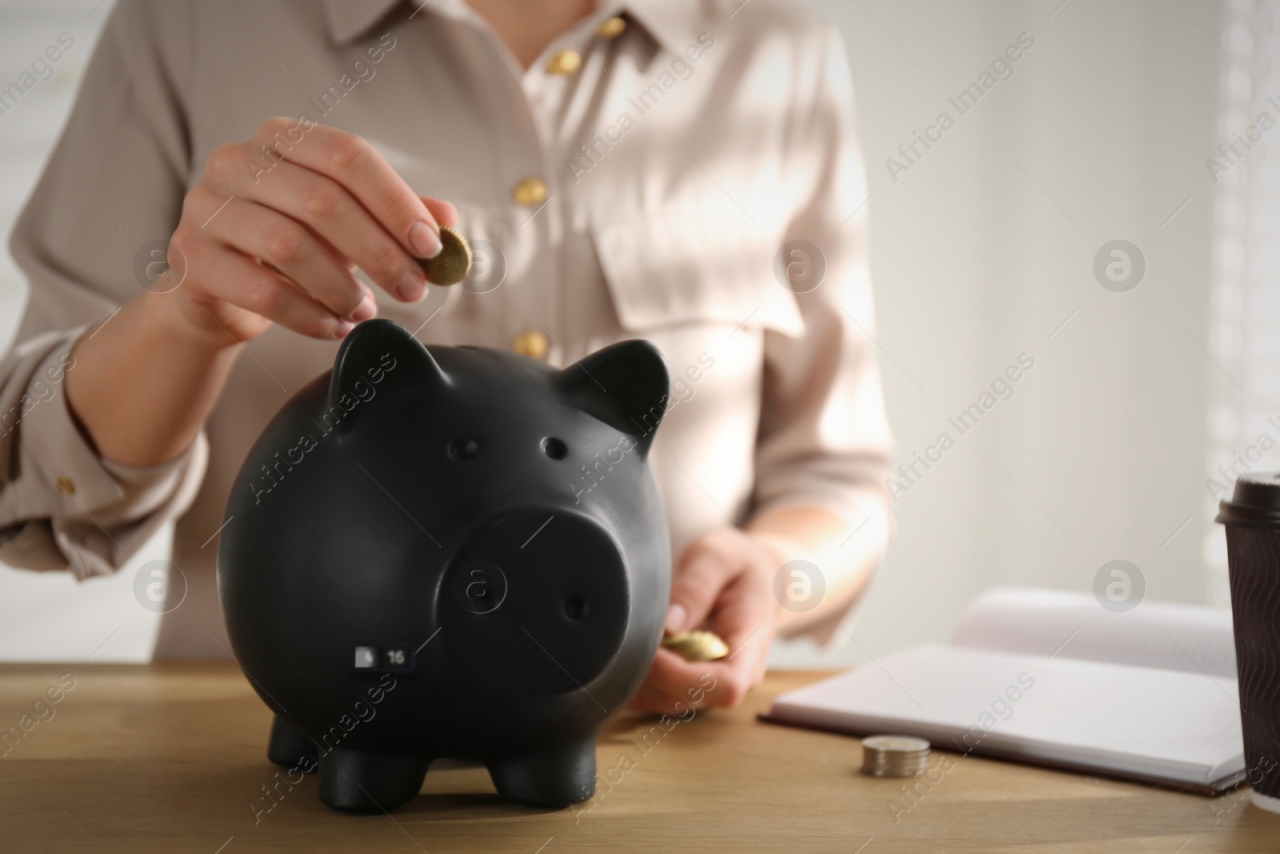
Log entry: 4:16
